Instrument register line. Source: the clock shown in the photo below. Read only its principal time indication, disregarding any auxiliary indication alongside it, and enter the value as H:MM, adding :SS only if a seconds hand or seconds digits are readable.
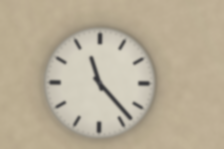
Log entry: 11:23
